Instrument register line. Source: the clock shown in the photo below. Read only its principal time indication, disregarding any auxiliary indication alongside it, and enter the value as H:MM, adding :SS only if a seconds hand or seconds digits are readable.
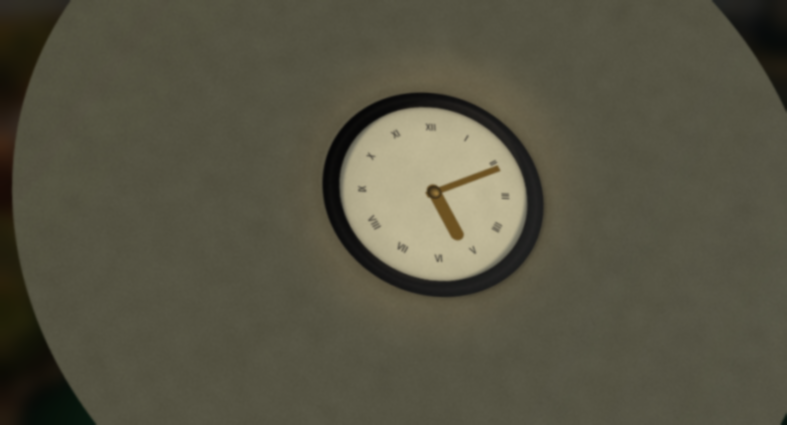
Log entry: 5:11
